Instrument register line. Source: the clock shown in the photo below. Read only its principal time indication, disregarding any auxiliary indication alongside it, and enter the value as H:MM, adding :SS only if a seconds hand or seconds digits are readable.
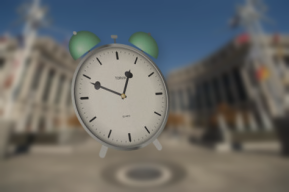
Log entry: 12:49
